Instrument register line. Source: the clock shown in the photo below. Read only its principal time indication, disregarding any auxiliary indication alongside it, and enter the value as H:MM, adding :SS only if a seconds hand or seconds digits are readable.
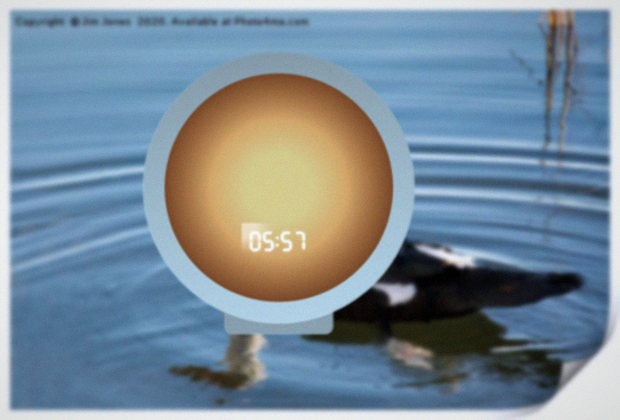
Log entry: 5:57
